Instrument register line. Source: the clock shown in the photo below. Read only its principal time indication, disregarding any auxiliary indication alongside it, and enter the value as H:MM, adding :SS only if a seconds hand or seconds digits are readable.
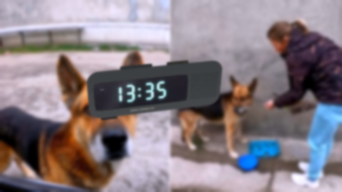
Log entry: 13:35
